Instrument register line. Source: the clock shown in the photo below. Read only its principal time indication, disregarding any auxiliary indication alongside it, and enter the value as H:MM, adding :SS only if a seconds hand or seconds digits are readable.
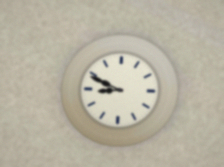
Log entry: 8:49
